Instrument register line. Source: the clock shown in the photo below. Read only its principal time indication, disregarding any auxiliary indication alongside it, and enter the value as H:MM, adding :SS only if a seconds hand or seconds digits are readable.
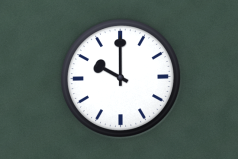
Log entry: 10:00
